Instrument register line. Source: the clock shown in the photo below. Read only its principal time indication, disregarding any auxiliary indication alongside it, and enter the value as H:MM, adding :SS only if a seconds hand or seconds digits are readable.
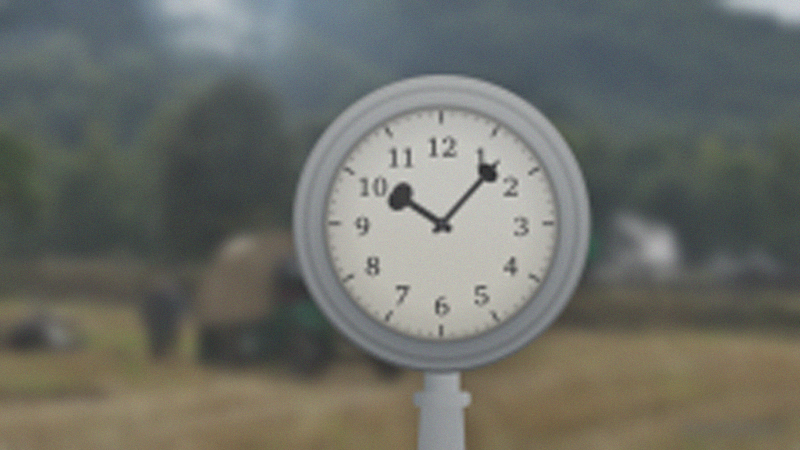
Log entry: 10:07
